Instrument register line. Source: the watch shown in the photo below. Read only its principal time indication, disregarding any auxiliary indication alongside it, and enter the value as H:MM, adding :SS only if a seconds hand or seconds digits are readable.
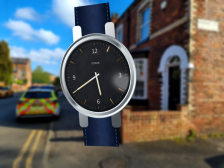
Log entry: 5:40
